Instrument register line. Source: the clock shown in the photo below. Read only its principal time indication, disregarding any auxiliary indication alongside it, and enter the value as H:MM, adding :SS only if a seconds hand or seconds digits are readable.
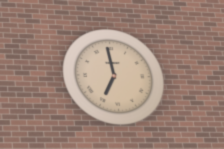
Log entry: 6:59
